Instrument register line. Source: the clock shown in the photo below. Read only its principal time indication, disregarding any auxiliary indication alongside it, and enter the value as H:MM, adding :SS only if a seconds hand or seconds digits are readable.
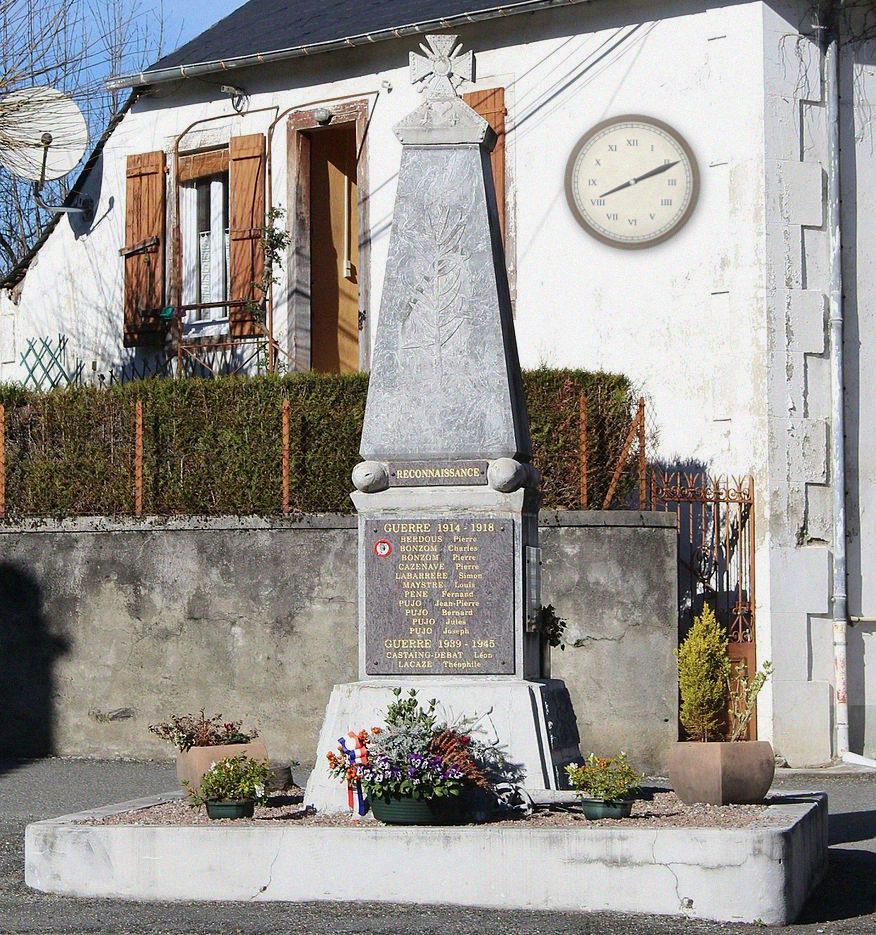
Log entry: 8:11
